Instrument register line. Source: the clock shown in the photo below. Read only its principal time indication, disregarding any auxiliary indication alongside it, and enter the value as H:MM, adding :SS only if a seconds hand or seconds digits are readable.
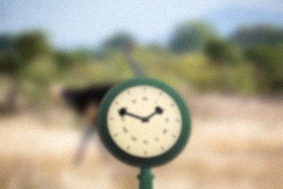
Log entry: 1:48
